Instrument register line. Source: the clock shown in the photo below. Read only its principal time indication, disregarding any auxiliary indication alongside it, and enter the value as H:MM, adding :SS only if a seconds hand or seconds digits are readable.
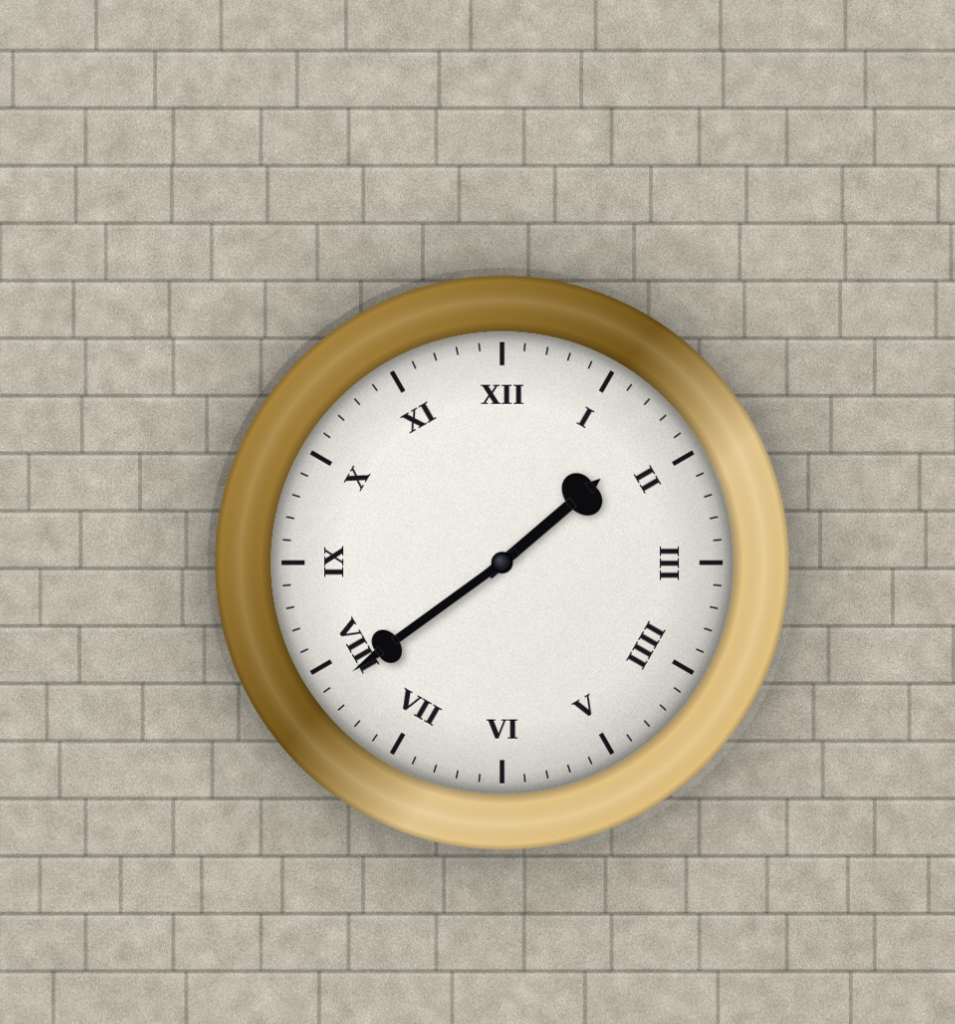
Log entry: 1:39
